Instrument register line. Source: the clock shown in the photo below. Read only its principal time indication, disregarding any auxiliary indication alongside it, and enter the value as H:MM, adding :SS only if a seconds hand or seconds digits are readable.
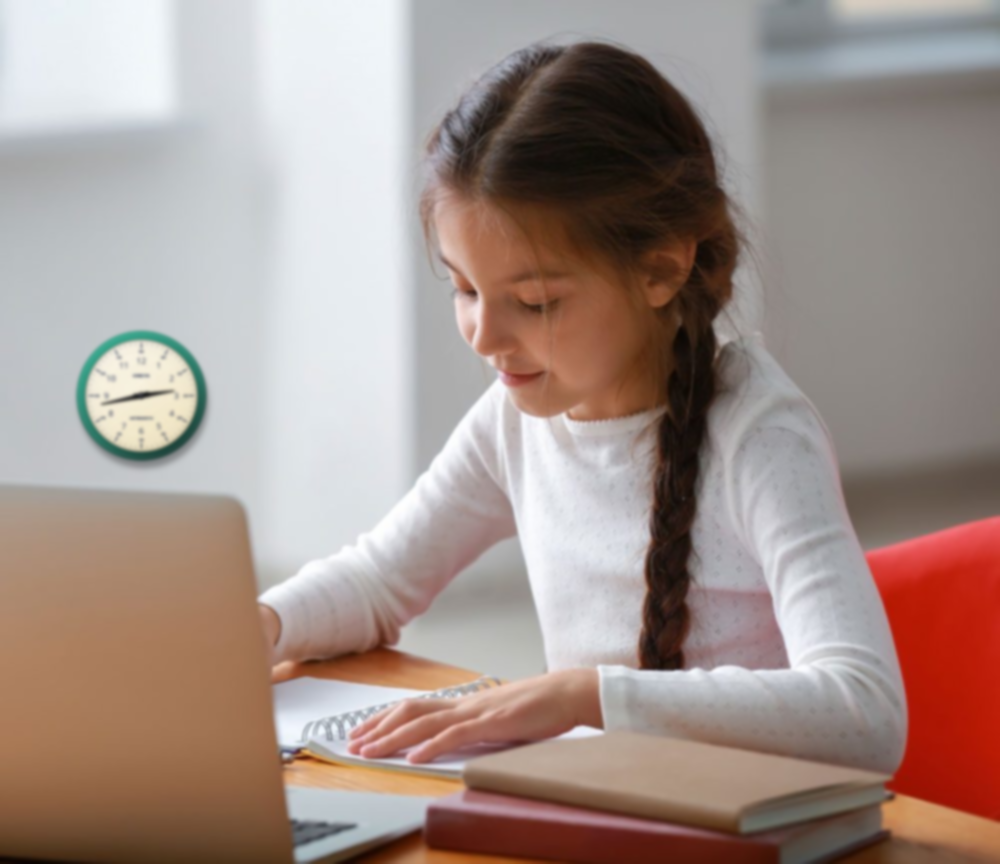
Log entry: 2:43
